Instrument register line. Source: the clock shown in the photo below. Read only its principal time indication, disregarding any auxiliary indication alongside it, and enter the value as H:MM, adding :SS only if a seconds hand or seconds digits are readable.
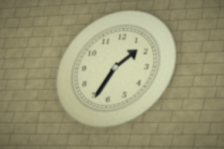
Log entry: 1:34
